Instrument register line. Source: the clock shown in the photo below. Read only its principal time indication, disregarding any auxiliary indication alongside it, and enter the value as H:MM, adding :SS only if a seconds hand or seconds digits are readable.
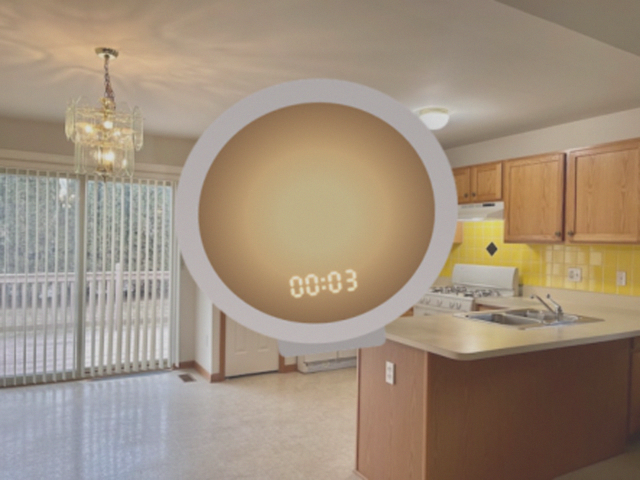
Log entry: 0:03
